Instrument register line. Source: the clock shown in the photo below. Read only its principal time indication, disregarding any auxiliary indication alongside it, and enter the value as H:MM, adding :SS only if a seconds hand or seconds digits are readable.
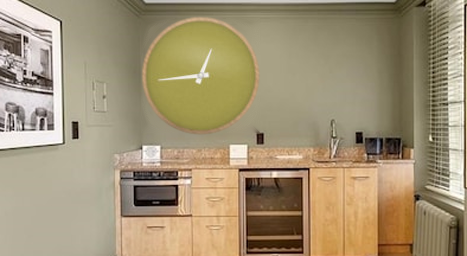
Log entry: 12:44
